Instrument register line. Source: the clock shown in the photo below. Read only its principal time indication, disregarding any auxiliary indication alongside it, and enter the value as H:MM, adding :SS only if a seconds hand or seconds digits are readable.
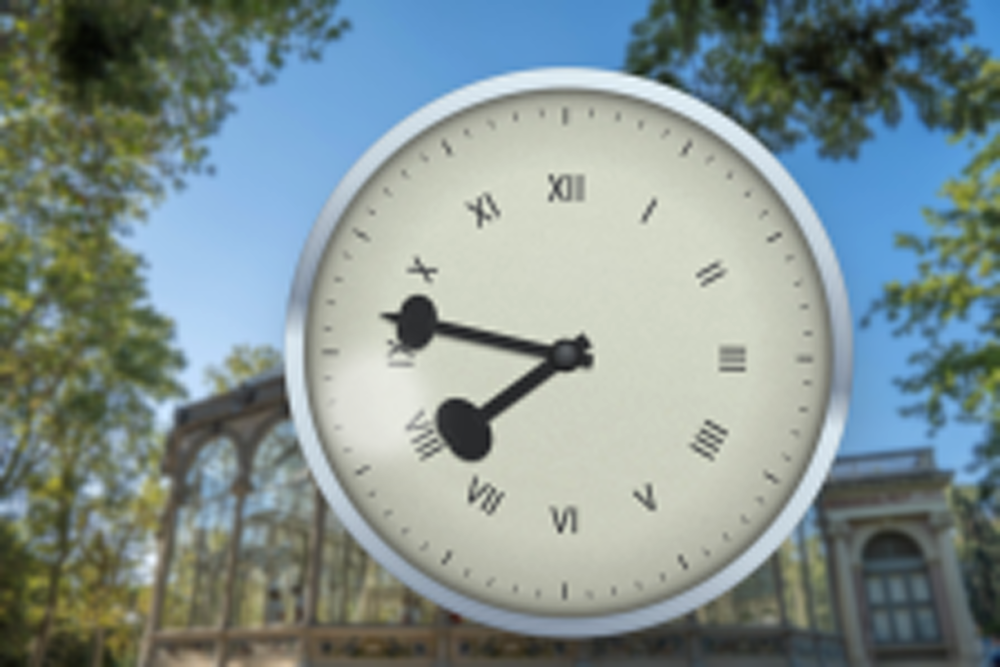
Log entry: 7:47
